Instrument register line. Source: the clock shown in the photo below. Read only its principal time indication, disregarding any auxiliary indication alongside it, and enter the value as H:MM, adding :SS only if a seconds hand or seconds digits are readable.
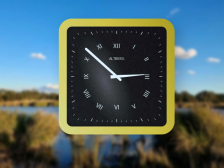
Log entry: 2:52
